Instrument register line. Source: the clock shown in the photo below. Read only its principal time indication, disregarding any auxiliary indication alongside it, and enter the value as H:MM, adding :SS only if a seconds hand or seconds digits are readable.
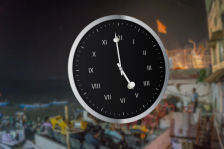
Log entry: 4:59
